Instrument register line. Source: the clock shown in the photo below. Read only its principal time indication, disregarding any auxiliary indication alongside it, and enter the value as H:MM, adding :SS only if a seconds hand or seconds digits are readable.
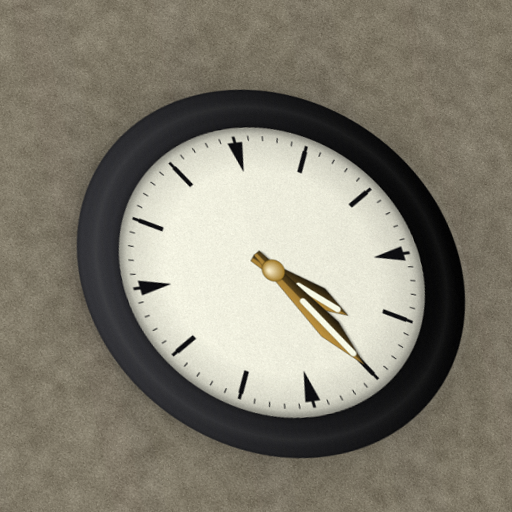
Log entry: 4:25
